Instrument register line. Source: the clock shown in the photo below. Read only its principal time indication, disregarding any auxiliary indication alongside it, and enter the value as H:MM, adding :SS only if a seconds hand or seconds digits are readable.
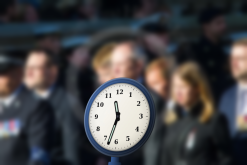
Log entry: 11:33
